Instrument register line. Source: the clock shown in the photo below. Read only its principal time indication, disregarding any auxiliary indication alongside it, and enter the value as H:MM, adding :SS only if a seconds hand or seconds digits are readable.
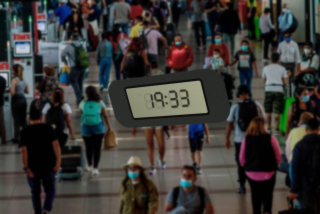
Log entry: 19:33
